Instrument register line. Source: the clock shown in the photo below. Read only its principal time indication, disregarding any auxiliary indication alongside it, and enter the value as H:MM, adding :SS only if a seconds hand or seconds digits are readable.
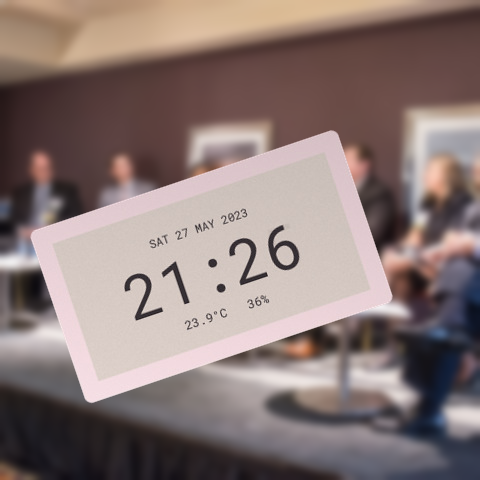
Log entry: 21:26
